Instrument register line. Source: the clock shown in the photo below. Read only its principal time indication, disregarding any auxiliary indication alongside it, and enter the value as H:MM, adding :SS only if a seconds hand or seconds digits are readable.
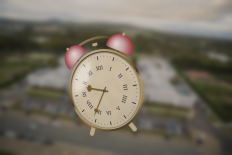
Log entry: 9:36
